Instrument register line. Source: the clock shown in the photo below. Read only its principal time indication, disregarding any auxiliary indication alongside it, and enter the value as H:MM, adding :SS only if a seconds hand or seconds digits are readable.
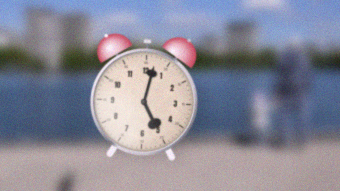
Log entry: 5:02
